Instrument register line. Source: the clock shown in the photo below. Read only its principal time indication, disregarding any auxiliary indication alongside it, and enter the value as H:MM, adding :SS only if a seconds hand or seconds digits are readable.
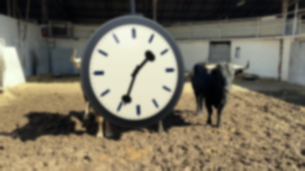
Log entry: 1:34
